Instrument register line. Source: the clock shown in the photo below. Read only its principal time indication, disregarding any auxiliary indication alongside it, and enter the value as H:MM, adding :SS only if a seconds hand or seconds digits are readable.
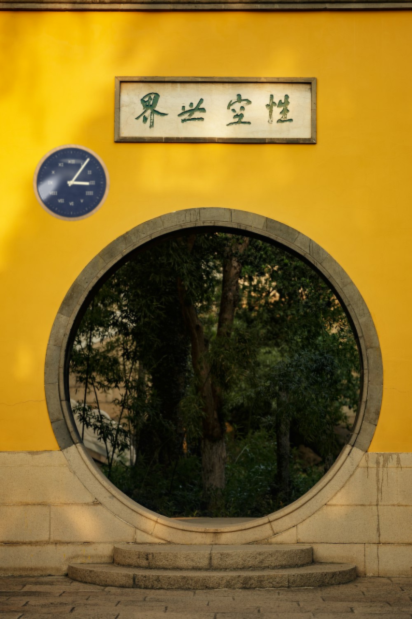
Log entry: 3:06
